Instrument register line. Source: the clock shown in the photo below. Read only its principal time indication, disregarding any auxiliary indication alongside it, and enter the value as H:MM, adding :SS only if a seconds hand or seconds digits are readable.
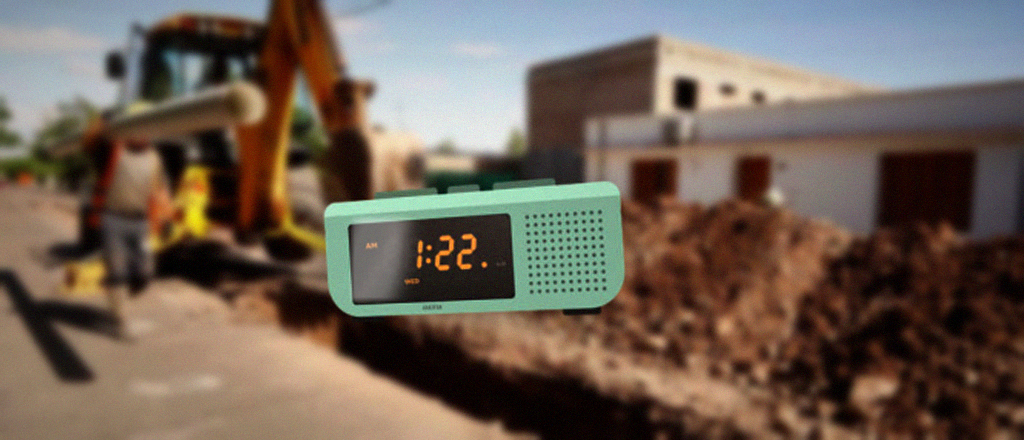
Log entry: 1:22
